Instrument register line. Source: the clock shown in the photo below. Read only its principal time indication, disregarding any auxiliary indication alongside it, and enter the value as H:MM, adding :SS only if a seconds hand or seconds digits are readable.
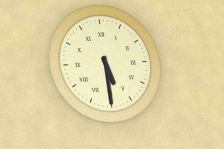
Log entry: 5:30
